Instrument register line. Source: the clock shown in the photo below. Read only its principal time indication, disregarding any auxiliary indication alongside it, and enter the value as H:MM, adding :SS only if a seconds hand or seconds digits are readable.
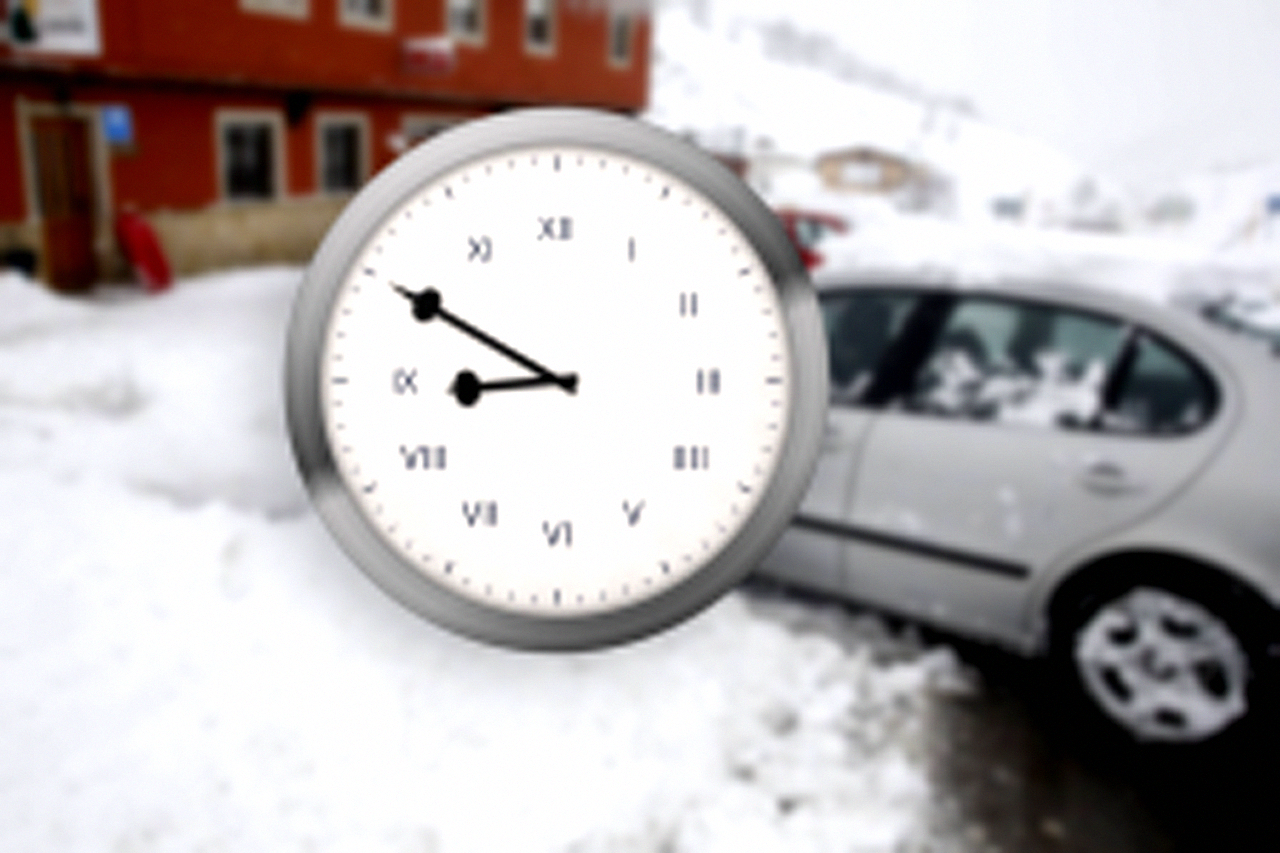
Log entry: 8:50
